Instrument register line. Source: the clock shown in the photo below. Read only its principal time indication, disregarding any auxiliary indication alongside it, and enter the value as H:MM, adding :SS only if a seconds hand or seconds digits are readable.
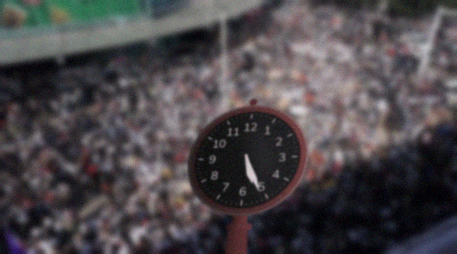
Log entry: 5:26
